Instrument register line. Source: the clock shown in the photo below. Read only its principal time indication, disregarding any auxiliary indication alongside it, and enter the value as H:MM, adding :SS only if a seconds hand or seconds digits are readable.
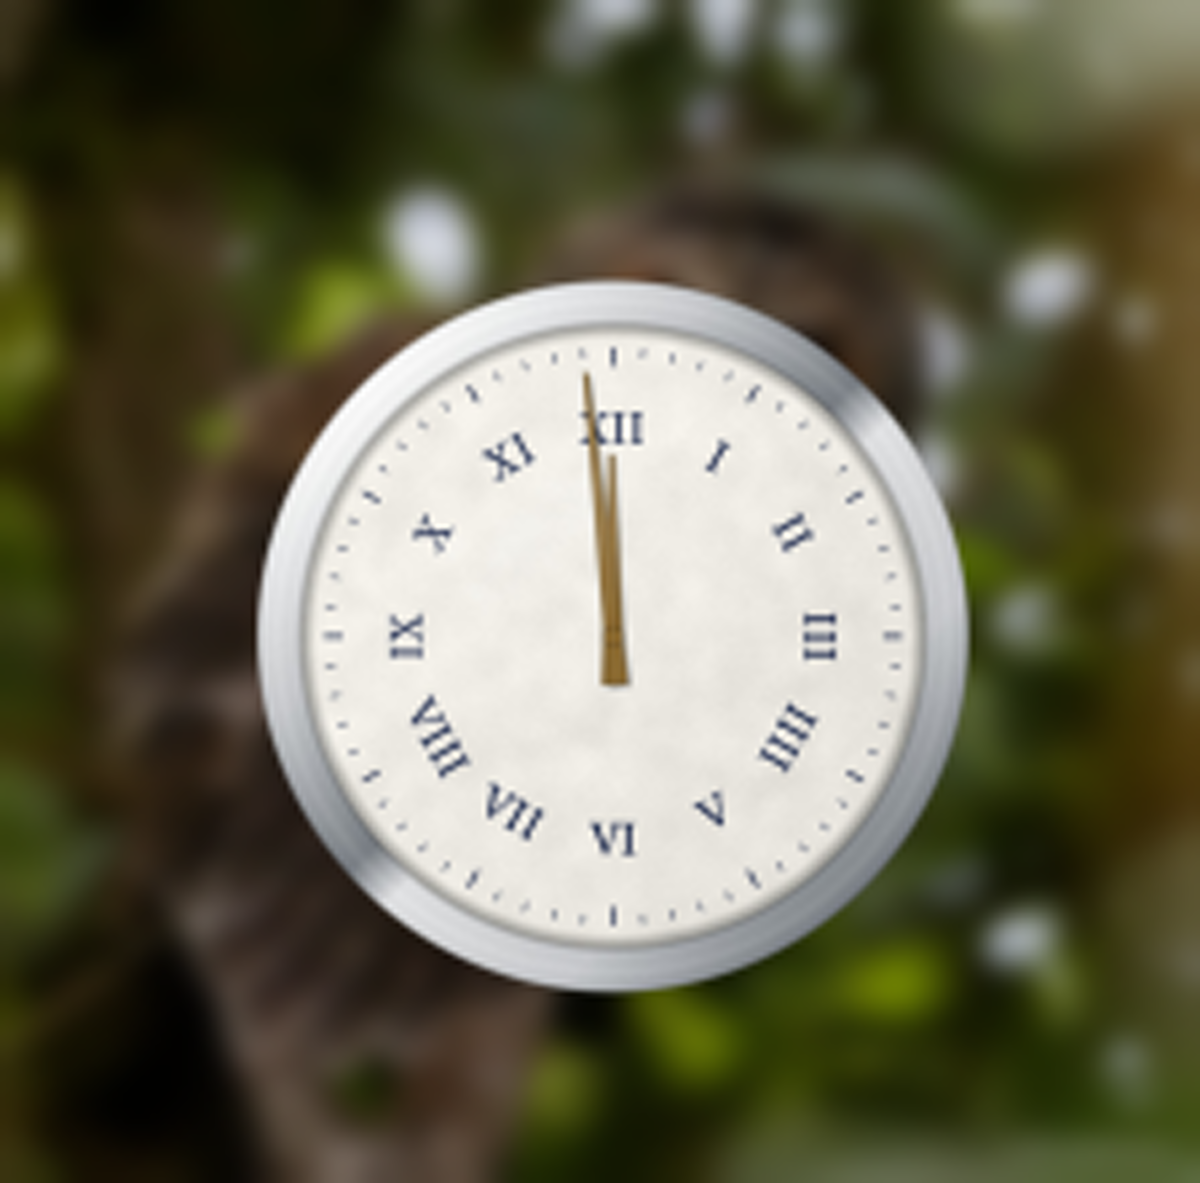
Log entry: 11:59
